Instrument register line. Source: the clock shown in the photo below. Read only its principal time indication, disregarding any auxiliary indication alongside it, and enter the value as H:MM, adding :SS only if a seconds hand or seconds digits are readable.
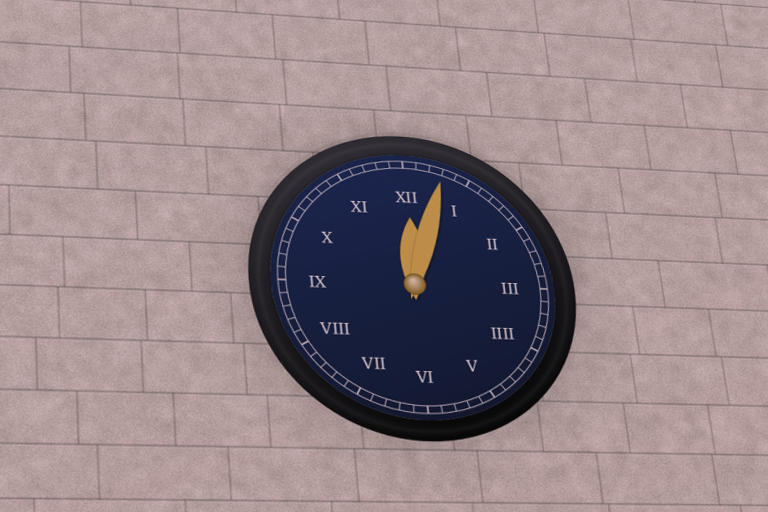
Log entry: 12:03
